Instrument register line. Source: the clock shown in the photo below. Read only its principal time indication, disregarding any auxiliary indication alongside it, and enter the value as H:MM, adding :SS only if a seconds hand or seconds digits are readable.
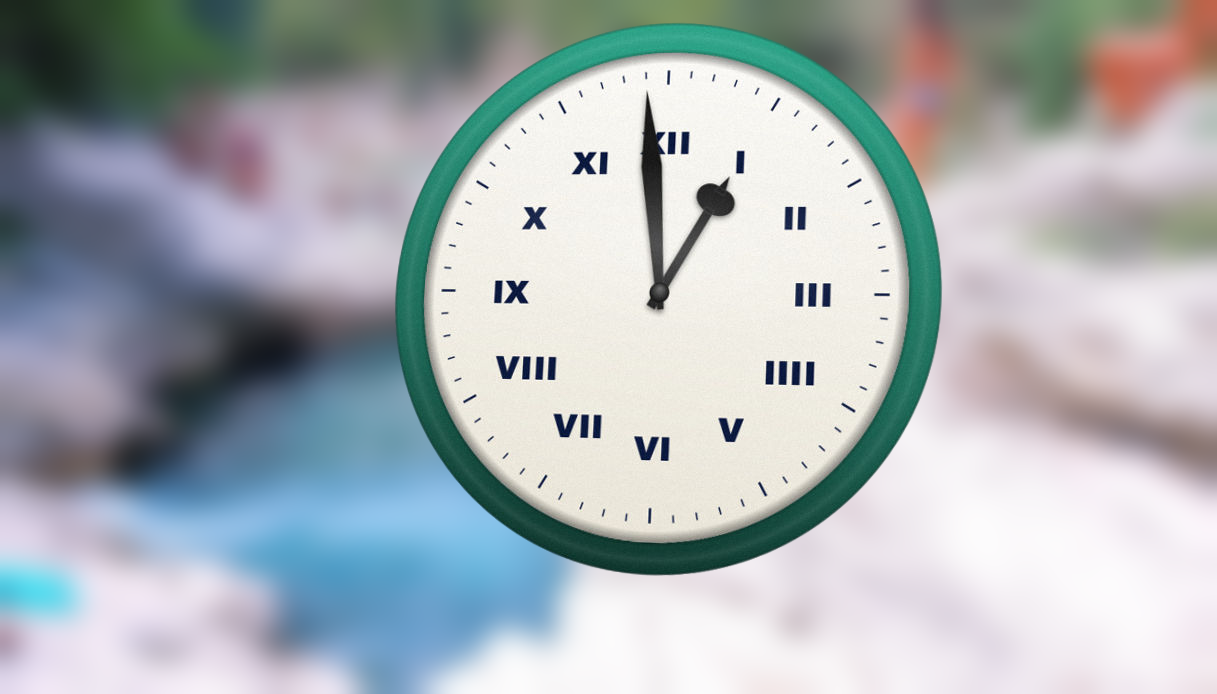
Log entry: 12:59
